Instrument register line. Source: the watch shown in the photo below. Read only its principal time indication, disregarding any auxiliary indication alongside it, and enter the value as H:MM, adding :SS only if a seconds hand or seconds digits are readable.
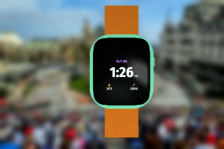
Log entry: 1:26
